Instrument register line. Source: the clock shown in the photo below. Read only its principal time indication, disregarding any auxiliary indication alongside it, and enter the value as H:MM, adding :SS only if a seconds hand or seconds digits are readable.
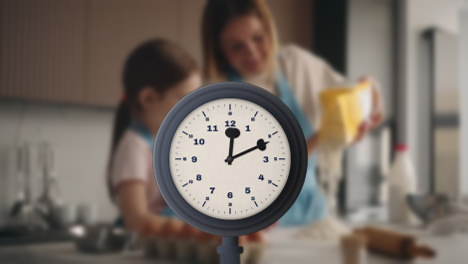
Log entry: 12:11
